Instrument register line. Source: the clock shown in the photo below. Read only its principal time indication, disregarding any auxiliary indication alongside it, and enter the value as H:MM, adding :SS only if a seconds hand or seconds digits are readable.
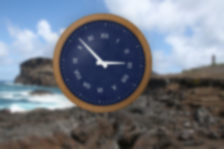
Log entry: 2:52
